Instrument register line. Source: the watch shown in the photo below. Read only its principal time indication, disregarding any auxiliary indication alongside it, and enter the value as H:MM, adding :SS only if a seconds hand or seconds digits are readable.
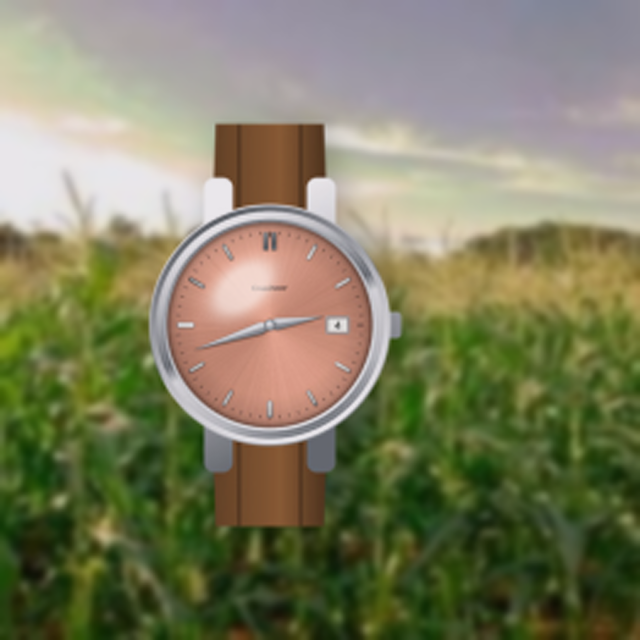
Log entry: 2:42
